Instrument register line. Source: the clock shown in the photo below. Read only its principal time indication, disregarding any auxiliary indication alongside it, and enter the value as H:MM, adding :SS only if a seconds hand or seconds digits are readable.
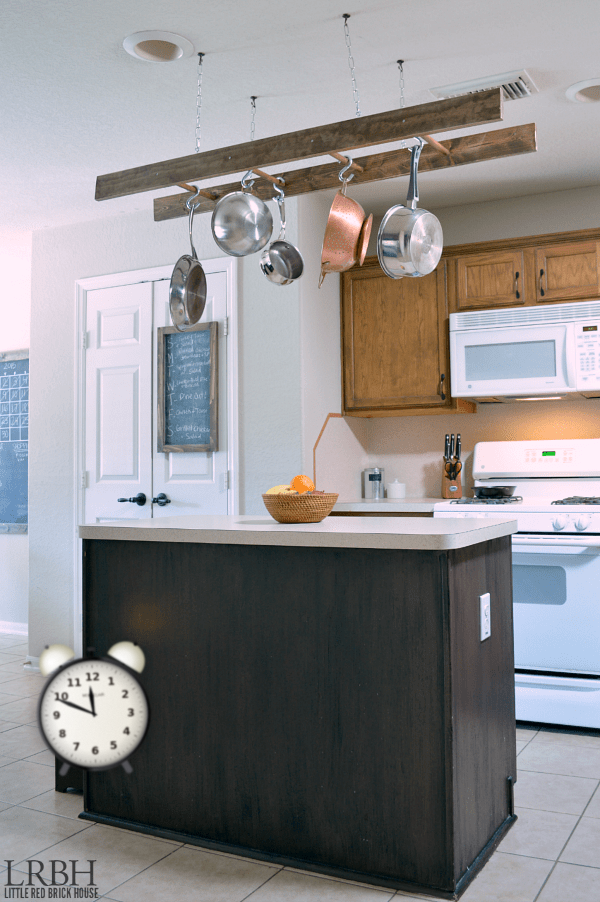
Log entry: 11:49
